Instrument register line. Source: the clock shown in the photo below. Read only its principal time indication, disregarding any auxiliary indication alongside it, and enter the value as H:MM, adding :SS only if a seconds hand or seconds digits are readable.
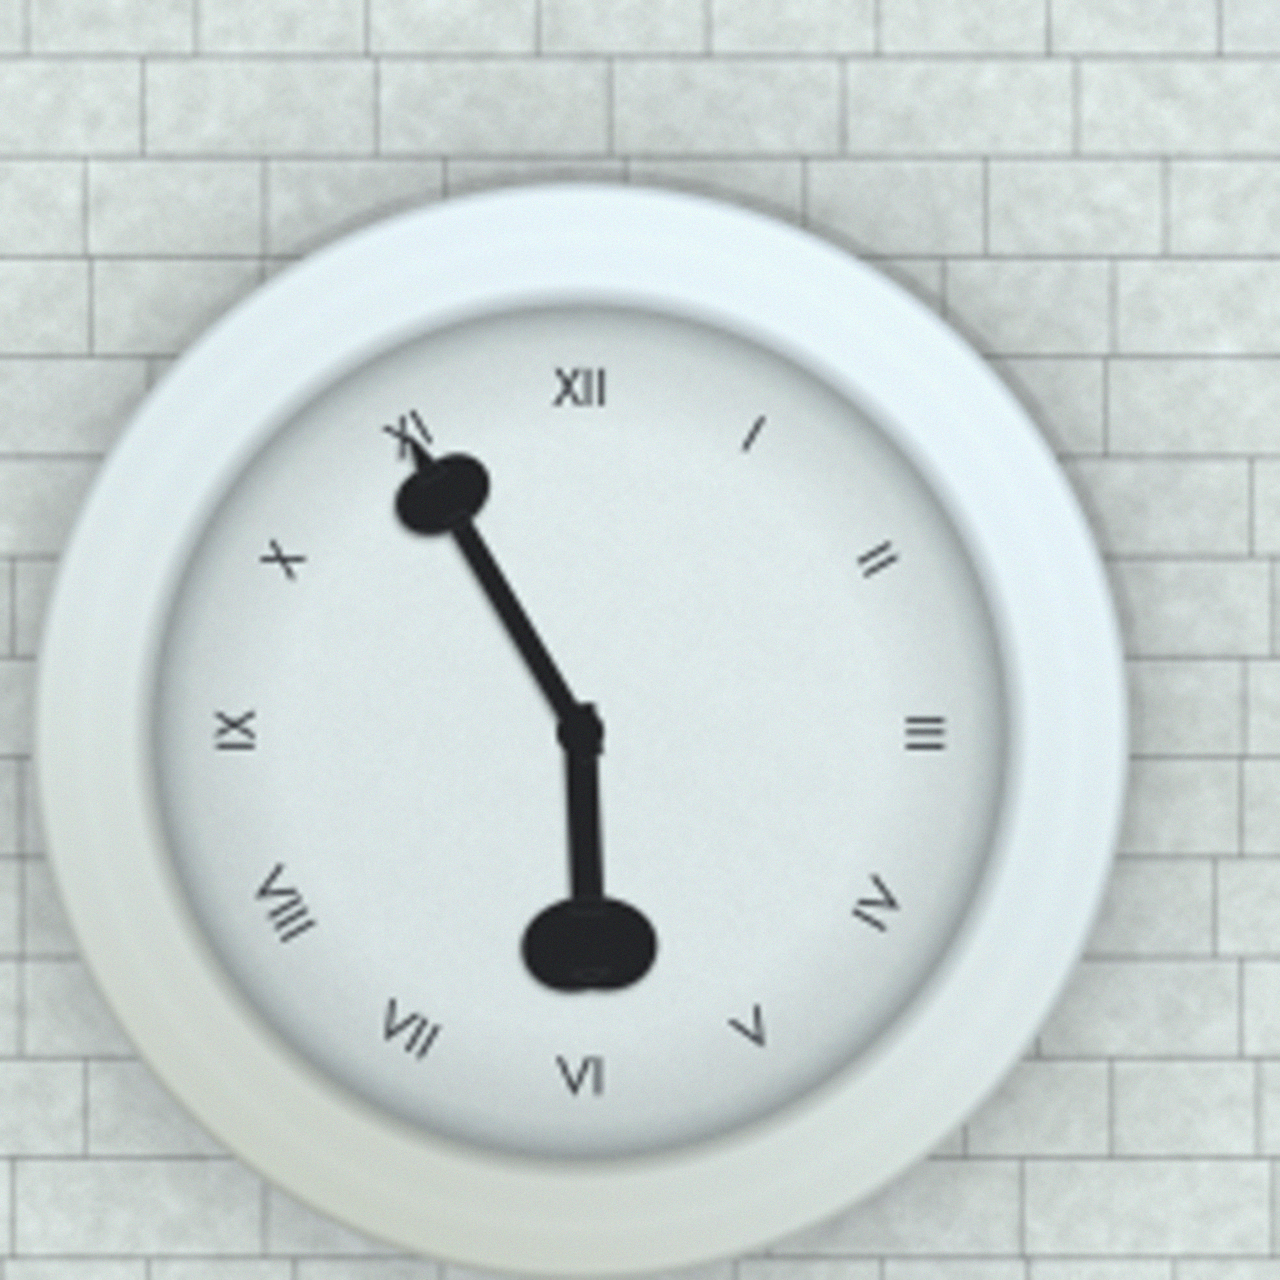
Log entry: 5:55
